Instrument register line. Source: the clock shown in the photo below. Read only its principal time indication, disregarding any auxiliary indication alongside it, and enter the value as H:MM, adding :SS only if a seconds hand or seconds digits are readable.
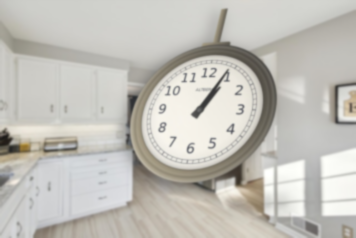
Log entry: 1:04
